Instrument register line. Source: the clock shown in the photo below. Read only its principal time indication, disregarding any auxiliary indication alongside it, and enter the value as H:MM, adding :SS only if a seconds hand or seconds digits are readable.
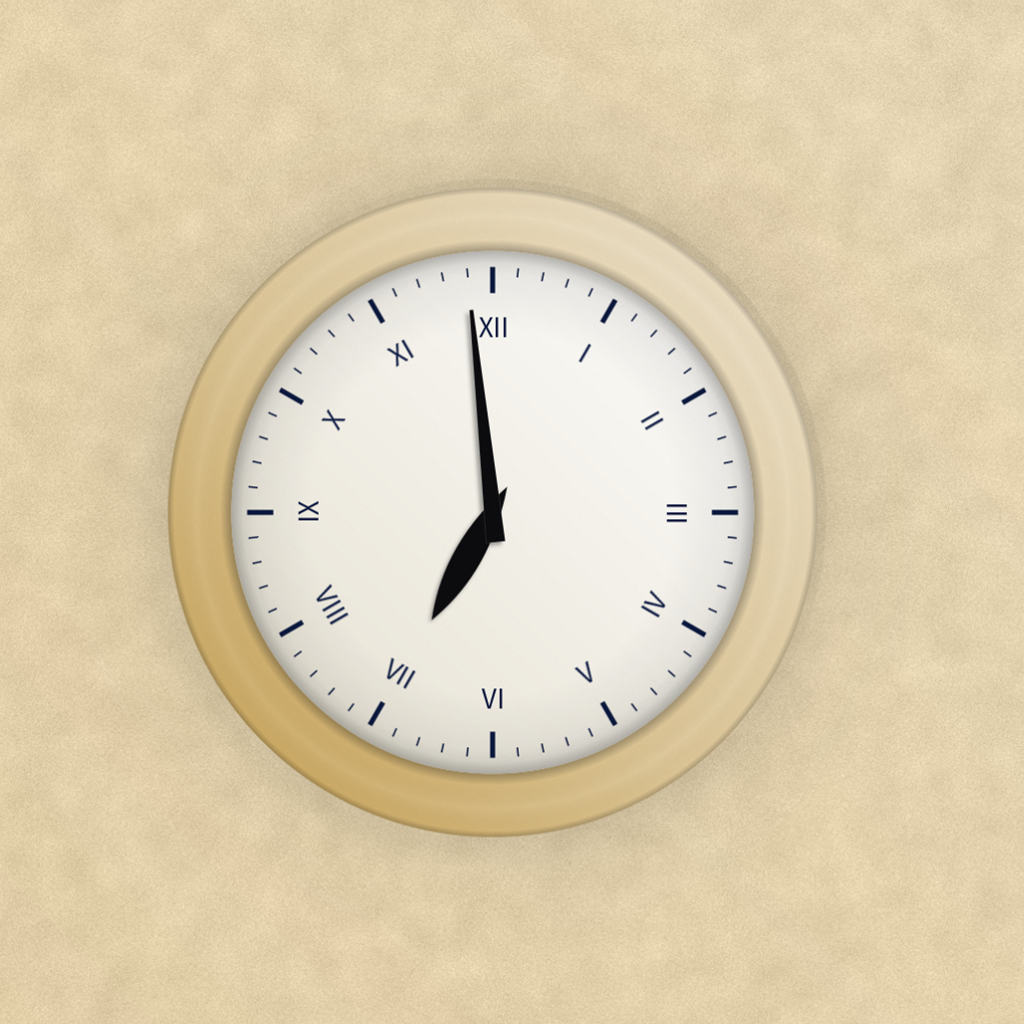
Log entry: 6:59
